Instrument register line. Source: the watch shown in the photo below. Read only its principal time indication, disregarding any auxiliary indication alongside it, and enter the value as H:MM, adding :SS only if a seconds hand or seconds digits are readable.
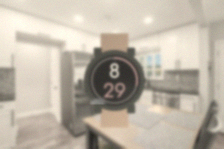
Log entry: 8:29
